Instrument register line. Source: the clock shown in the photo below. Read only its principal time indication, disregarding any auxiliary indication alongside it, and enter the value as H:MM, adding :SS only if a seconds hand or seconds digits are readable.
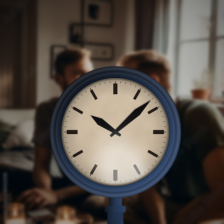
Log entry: 10:08
